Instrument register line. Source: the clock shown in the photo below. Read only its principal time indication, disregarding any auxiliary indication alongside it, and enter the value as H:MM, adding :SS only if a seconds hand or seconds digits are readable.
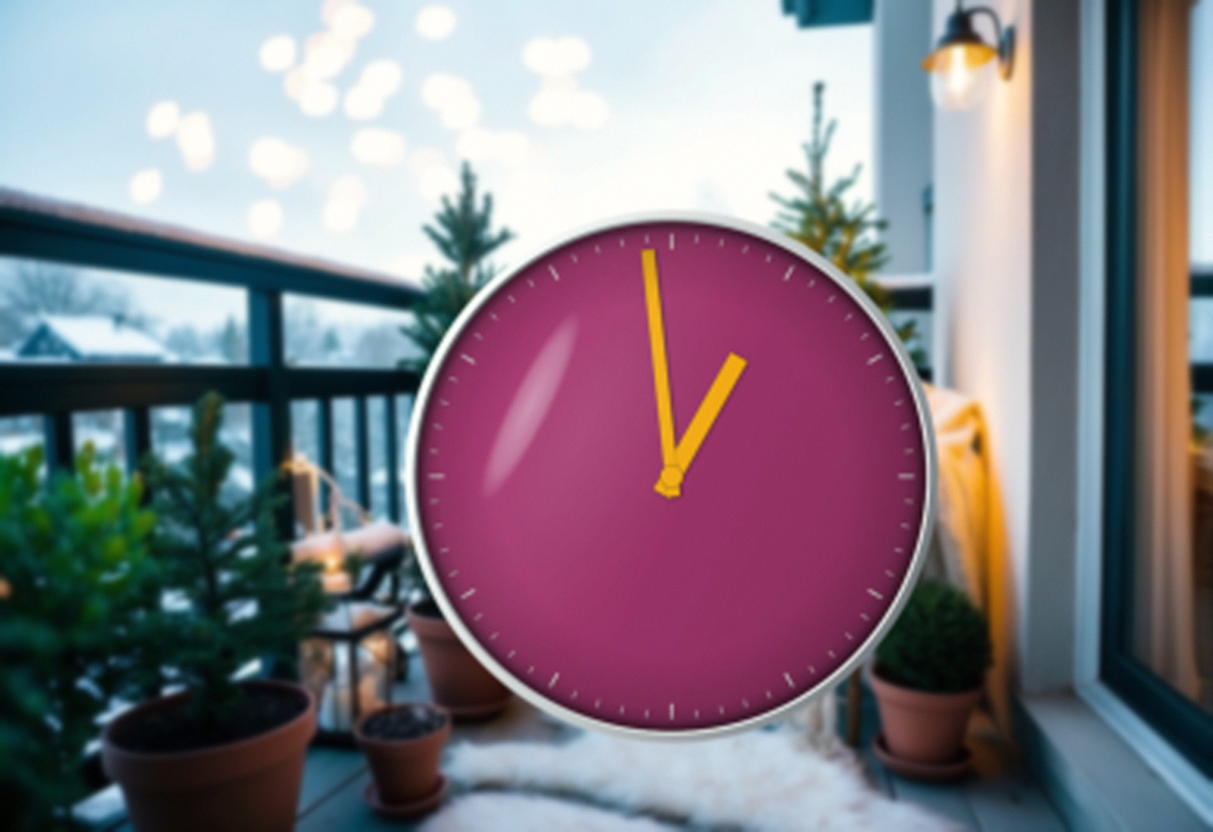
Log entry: 12:59
